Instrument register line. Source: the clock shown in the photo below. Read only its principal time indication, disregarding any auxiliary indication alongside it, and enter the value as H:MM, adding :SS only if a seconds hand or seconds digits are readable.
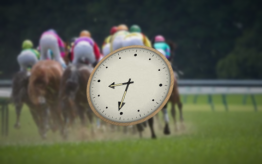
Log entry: 8:31
